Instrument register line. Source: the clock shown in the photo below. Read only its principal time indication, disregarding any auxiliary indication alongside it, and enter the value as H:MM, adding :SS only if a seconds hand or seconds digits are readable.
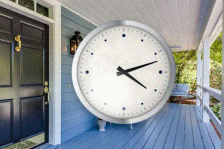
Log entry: 4:12
